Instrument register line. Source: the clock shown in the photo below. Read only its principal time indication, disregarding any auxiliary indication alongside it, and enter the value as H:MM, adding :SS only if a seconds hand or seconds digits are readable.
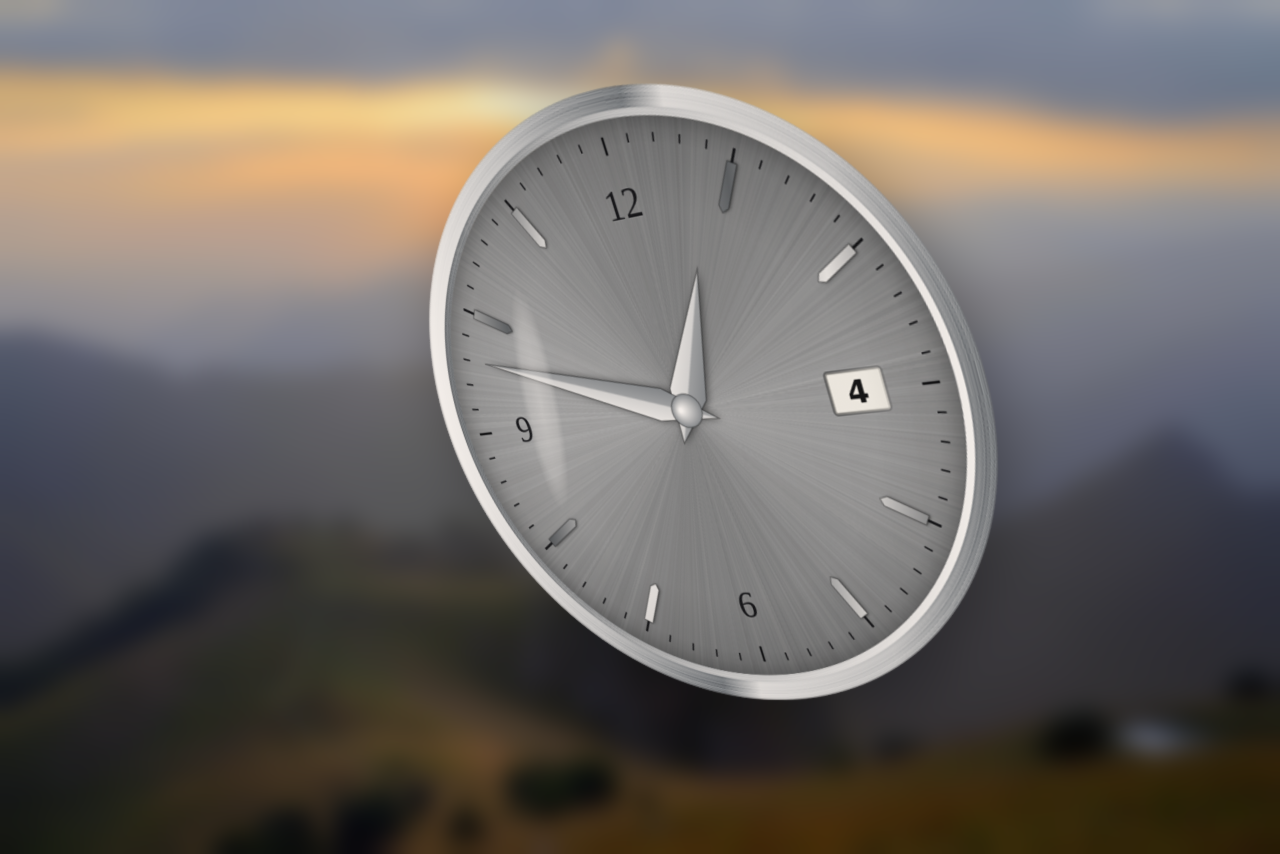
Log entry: 12:48
